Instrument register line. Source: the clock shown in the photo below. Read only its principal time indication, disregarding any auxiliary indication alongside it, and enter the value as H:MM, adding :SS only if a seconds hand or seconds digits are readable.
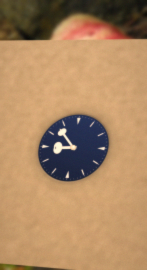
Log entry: 8:53
